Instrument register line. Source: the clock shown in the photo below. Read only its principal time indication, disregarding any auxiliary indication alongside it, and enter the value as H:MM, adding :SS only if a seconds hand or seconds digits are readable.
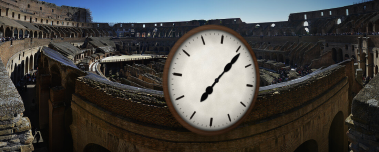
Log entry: 7:06
